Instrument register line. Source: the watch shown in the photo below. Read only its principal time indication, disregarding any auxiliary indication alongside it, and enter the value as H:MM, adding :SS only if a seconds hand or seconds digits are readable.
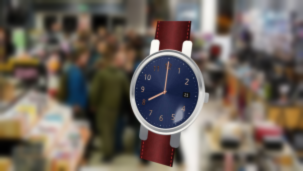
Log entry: 8:00
